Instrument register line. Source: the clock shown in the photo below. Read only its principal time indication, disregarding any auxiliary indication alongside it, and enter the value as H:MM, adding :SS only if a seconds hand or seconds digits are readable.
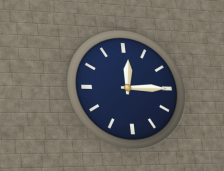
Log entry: 12:15
